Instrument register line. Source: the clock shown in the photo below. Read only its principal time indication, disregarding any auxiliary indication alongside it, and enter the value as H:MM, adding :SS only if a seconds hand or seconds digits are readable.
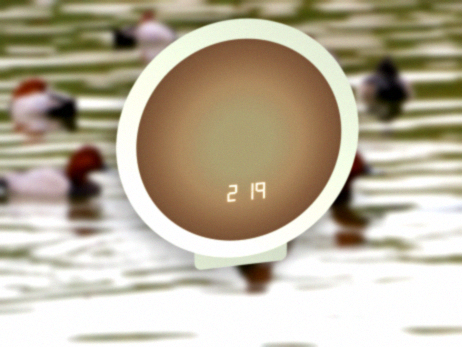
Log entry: 2:19
